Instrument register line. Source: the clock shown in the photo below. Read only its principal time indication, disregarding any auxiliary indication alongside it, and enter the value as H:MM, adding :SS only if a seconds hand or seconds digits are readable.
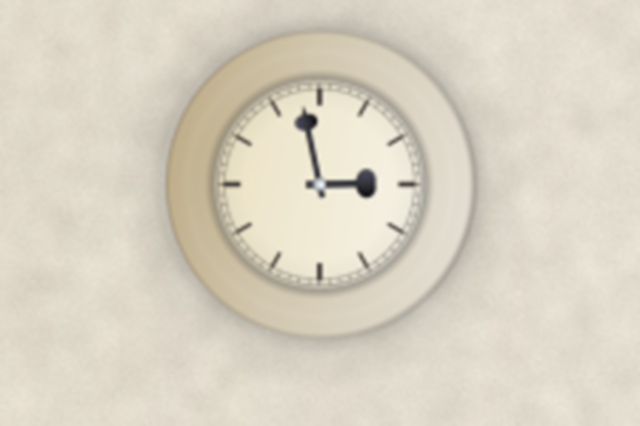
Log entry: 2:58
